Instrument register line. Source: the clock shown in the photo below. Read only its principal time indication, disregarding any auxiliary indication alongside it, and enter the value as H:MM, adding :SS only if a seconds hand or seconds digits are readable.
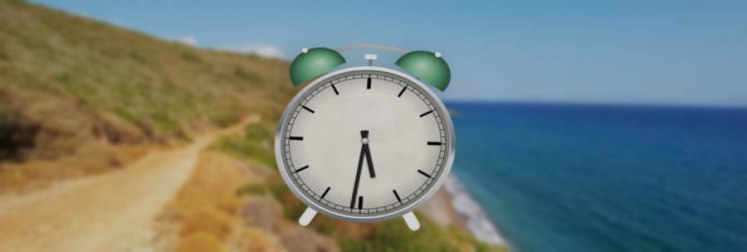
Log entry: 5:31
